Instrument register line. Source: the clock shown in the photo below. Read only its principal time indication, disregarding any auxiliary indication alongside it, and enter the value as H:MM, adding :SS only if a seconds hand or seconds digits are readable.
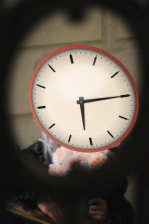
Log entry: 6:15
